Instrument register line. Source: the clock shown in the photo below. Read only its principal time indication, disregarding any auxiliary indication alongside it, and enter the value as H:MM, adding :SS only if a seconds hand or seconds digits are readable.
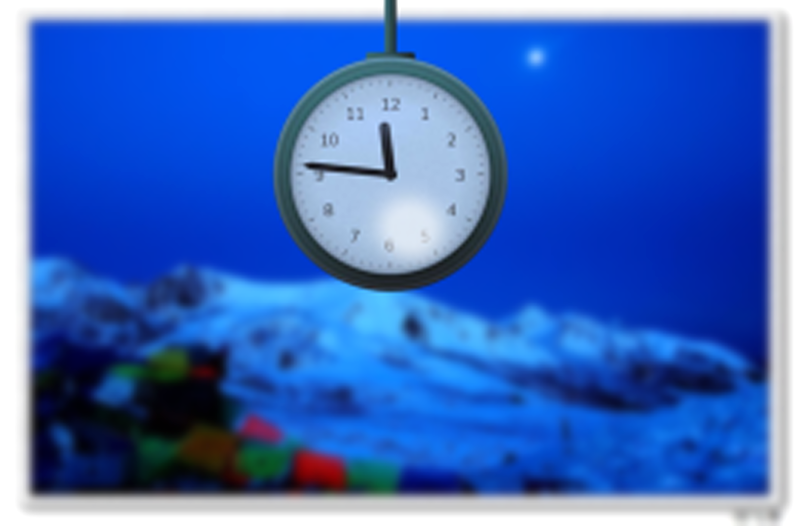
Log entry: 11:46
